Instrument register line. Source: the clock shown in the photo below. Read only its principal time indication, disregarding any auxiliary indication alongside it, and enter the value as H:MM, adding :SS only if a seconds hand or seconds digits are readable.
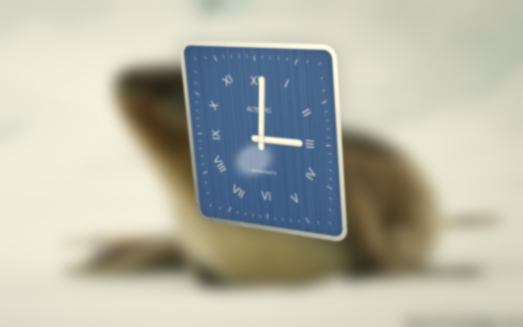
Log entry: 3:01
